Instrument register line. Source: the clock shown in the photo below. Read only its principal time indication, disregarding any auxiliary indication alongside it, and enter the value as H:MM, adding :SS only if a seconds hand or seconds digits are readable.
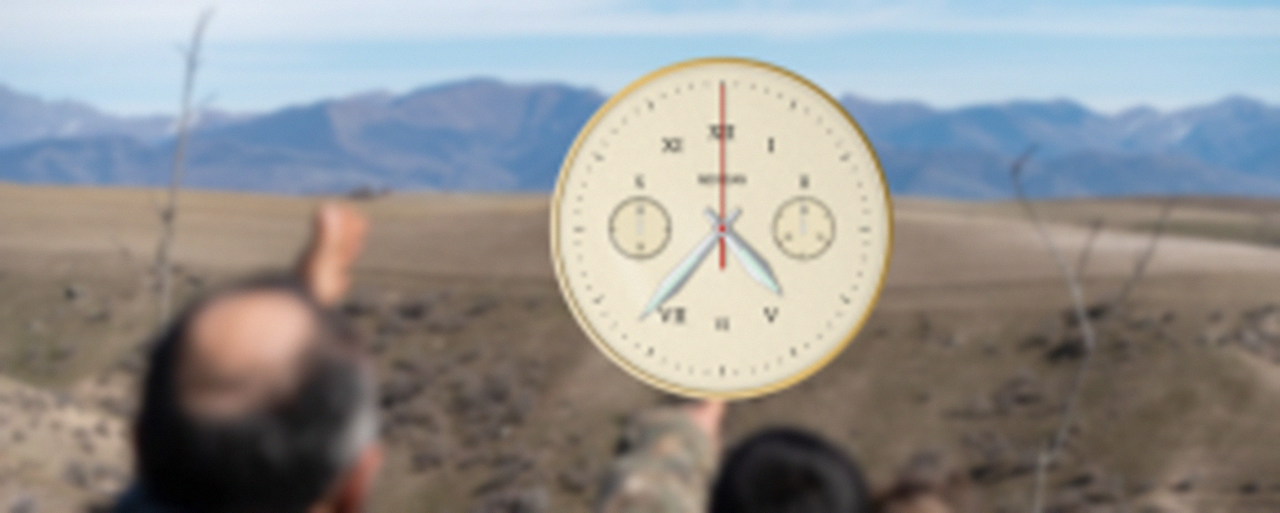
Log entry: 4:37
